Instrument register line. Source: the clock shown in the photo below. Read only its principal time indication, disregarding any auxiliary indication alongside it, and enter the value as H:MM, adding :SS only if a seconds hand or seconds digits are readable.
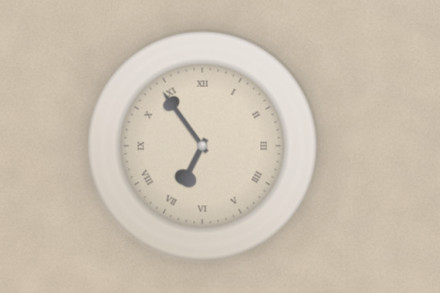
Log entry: 6:54
